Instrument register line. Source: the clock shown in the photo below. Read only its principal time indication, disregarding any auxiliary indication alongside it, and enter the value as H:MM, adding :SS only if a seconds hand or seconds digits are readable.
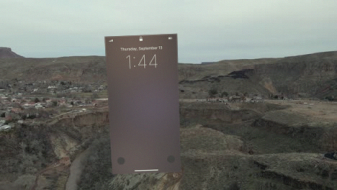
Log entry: 1:44
